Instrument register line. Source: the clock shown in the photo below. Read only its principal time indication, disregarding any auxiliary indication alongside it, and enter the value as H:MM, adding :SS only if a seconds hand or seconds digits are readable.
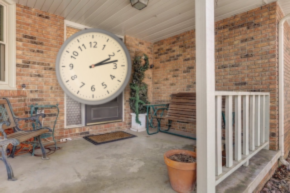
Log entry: 2:13
